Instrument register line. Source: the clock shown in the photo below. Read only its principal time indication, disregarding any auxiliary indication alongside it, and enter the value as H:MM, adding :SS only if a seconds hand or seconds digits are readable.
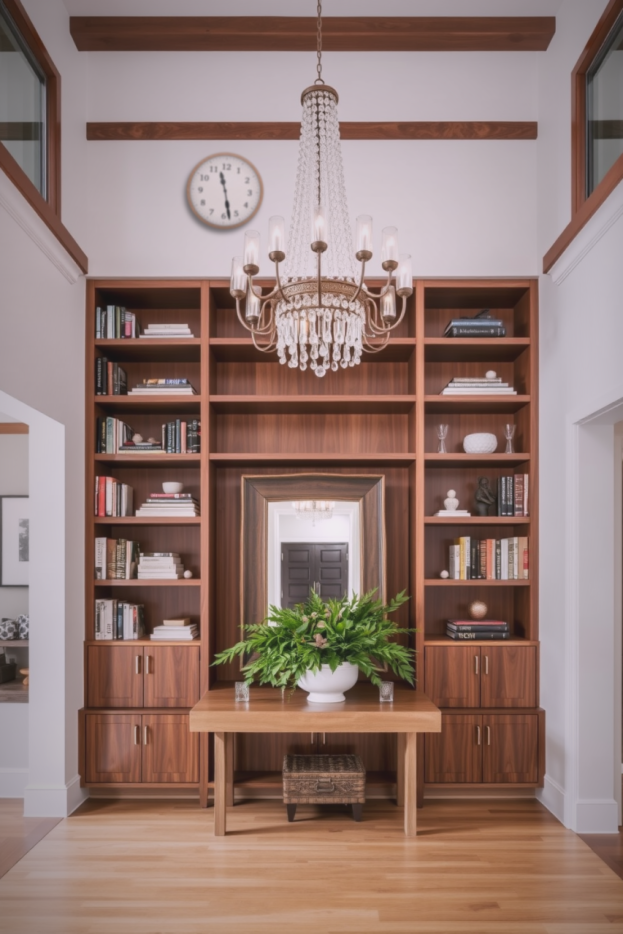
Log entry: 11:28
